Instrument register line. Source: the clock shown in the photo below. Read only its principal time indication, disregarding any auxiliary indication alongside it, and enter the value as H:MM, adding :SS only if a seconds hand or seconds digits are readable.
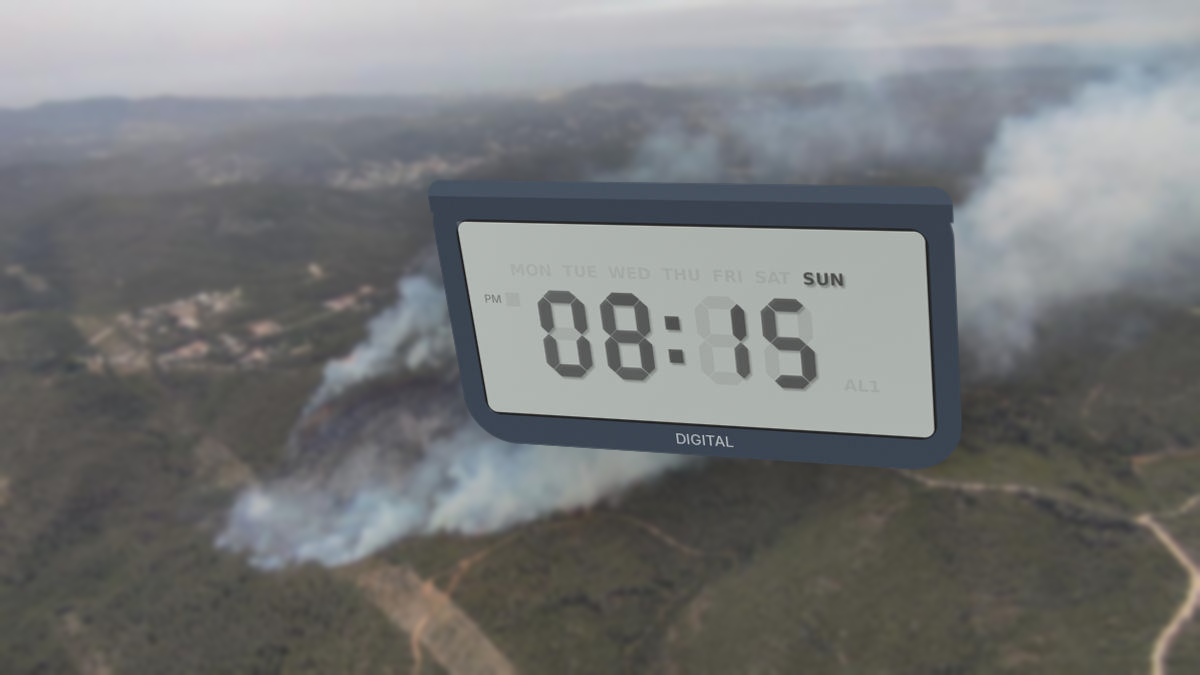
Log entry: 8:15
